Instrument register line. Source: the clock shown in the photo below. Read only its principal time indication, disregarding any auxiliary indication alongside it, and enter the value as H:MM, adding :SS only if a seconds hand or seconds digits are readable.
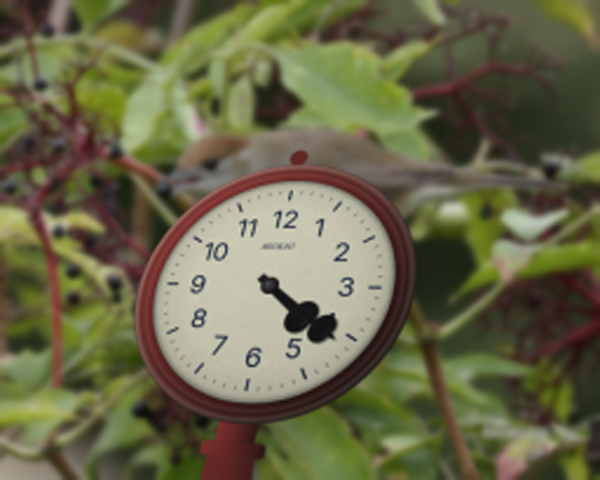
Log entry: 4:21
